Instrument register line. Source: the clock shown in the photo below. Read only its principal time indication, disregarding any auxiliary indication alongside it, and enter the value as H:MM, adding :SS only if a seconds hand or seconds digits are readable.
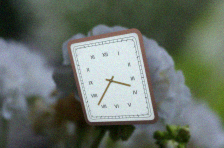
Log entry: 3:37
